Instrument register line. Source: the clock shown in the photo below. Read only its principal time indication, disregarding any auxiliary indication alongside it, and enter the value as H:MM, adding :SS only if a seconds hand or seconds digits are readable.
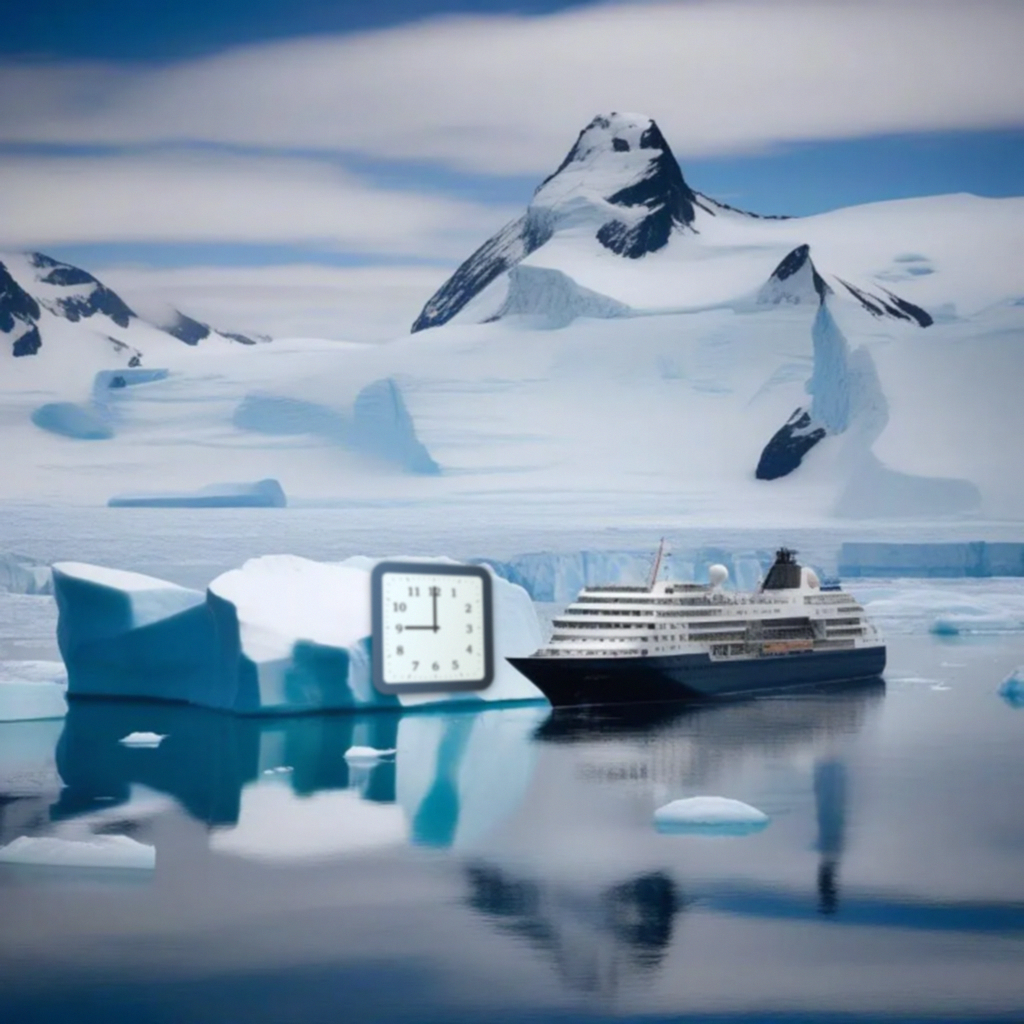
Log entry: 9:00
